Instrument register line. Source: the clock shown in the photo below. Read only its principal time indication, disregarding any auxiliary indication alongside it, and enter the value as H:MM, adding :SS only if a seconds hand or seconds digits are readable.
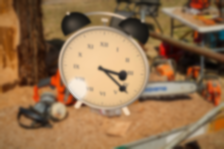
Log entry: 3:22
